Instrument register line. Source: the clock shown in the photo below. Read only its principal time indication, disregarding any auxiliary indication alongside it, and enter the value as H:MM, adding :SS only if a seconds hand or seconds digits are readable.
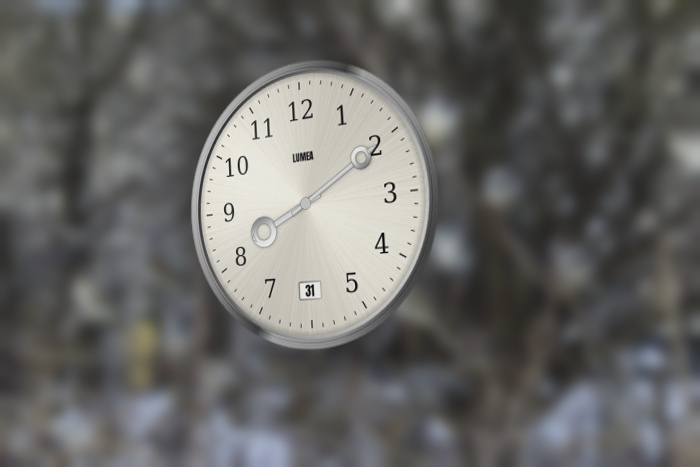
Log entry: 8:10
